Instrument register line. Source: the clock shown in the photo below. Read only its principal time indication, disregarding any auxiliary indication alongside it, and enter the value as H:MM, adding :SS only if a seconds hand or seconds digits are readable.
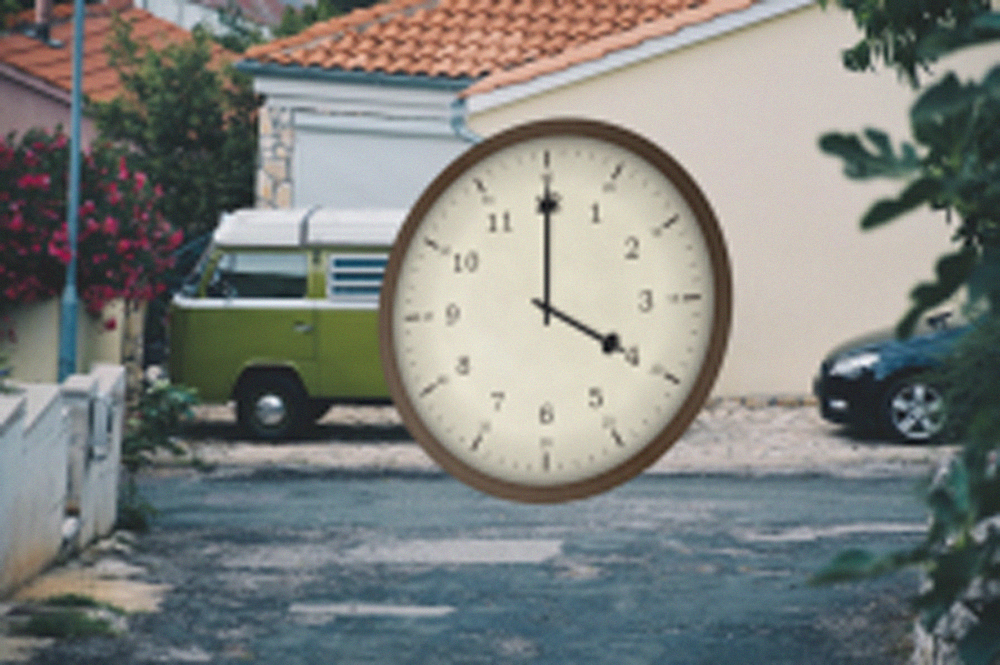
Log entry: 4:00
